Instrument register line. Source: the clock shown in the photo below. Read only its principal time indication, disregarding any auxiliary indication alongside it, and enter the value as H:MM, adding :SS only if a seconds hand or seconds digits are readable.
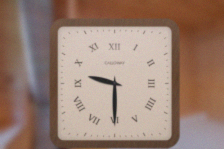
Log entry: 9:30
